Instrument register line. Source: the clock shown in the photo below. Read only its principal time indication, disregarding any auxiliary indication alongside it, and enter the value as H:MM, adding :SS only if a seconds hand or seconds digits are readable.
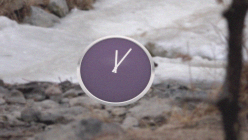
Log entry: 12:06
